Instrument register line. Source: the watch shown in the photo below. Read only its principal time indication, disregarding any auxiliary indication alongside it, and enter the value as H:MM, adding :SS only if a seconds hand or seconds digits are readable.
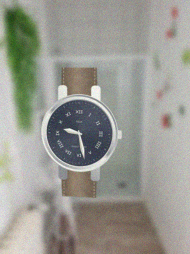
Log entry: 9:28
